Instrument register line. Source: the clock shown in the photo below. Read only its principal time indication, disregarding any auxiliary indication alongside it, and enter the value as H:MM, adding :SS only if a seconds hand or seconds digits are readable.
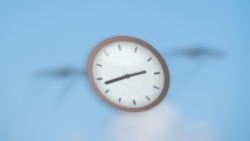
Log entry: 2:43
